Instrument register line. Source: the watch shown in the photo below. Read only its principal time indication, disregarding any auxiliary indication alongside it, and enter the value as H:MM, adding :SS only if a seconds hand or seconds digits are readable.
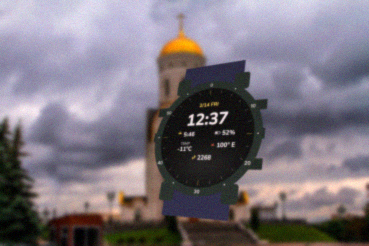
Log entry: 12:37
